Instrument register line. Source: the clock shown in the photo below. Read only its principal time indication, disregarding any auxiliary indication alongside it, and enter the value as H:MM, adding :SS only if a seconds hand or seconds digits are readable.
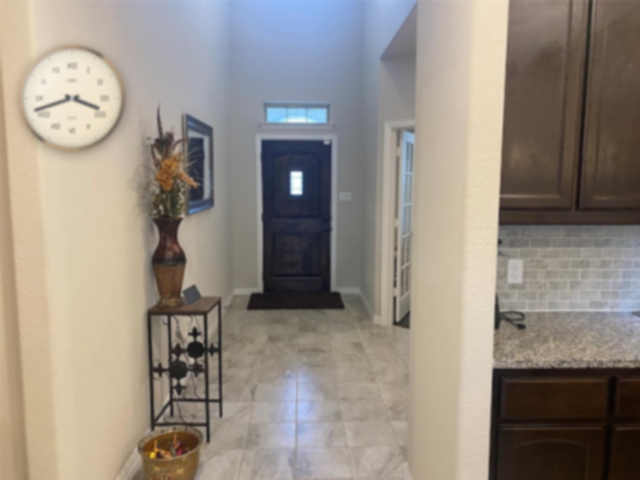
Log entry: 3:42
